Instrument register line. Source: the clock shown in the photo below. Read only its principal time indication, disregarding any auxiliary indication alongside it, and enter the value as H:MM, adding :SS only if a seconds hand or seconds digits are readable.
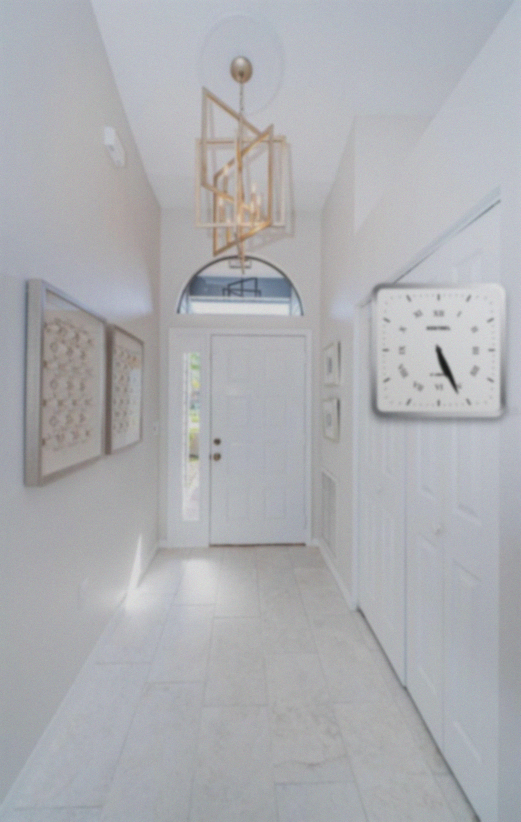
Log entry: 5:26
